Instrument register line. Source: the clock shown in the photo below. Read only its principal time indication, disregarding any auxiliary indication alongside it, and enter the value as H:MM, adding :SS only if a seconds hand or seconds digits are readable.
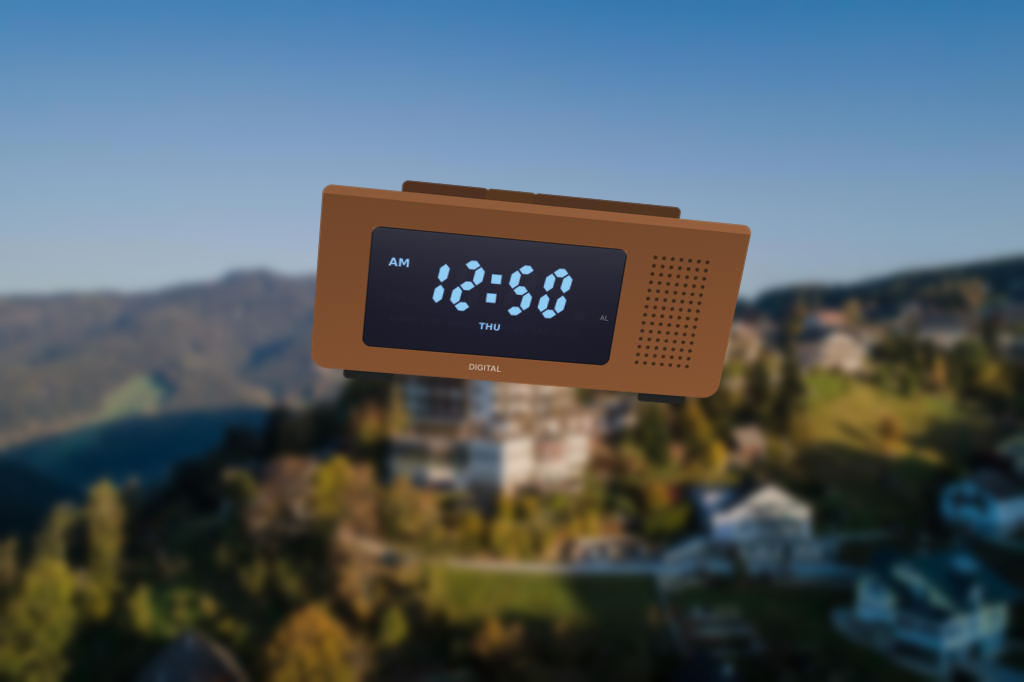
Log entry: 12:50
